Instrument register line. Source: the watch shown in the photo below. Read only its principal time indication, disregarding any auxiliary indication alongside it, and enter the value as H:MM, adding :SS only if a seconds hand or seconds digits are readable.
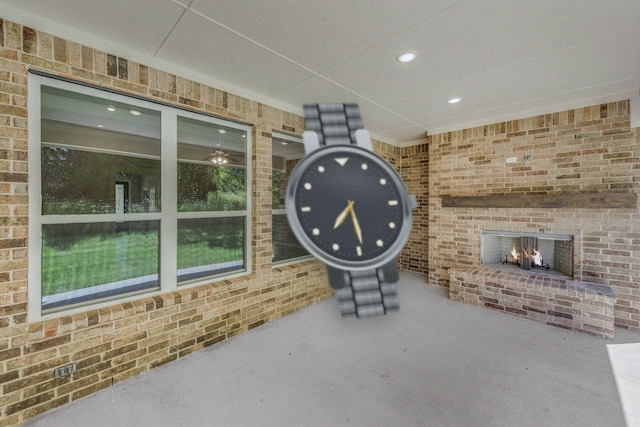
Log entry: 7:29
